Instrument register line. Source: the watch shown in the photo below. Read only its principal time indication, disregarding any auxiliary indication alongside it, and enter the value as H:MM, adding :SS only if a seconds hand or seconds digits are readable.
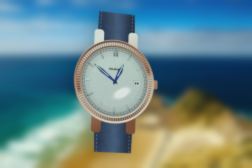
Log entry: 12:51
